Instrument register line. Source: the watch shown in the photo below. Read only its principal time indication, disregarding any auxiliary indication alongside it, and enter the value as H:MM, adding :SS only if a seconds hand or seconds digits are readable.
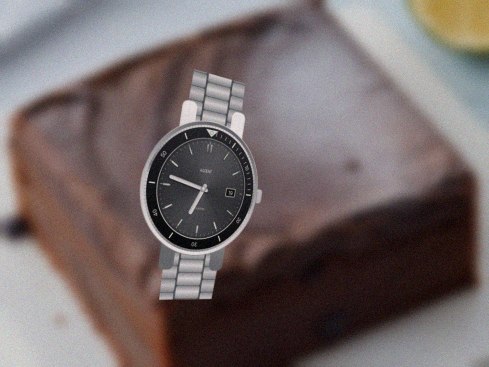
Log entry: 6:47
